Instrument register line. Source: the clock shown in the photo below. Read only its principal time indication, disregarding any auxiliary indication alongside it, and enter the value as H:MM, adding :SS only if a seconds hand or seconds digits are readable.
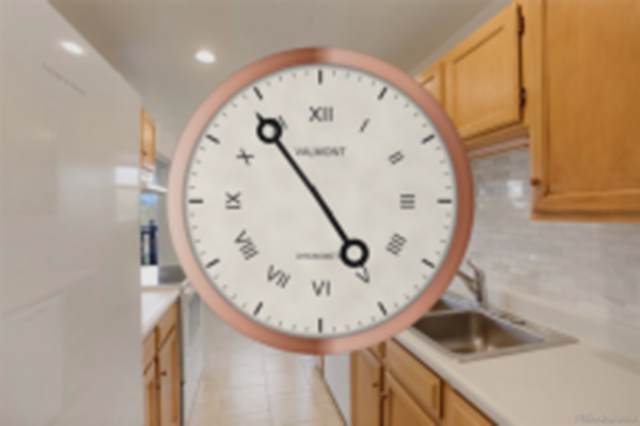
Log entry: 4:54
